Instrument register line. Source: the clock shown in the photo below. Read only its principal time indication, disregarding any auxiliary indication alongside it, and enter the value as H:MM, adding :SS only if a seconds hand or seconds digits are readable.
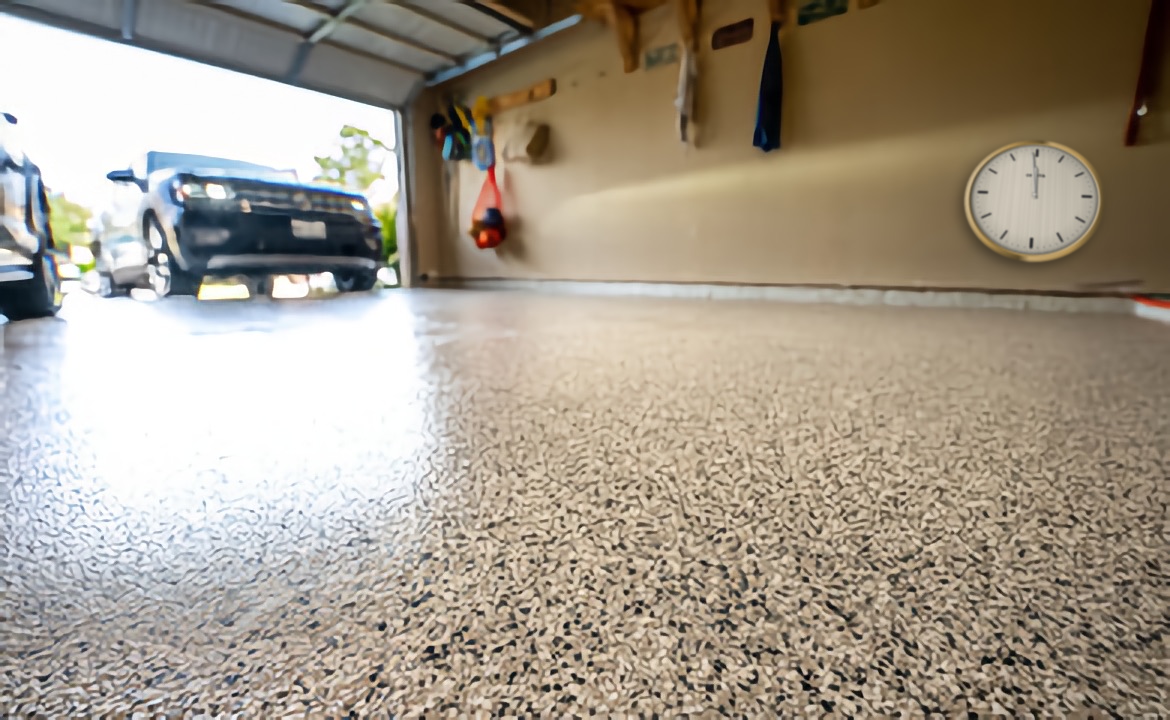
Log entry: 11:59
